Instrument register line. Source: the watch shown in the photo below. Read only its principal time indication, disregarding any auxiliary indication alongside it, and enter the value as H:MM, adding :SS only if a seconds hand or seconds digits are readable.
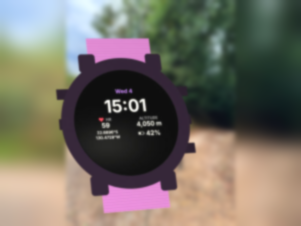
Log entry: 15:01
